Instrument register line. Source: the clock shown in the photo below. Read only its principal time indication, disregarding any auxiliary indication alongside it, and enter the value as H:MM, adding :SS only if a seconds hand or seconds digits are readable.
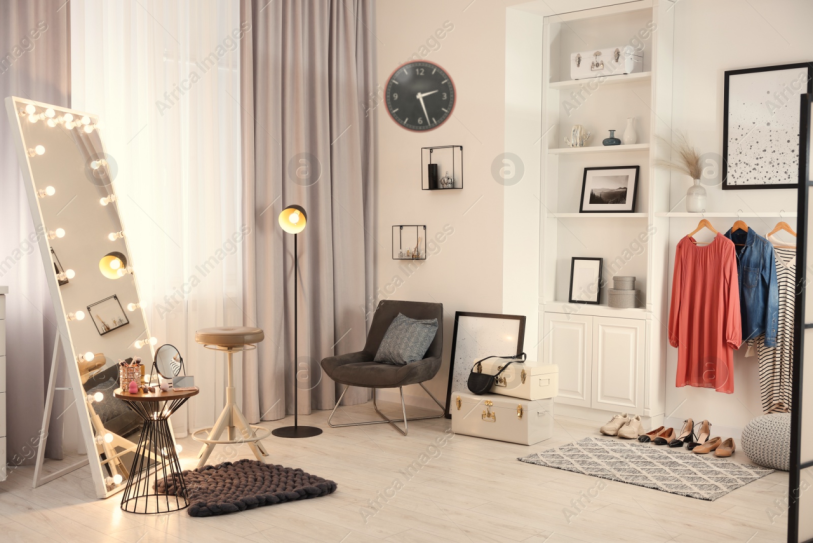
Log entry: 2:27
